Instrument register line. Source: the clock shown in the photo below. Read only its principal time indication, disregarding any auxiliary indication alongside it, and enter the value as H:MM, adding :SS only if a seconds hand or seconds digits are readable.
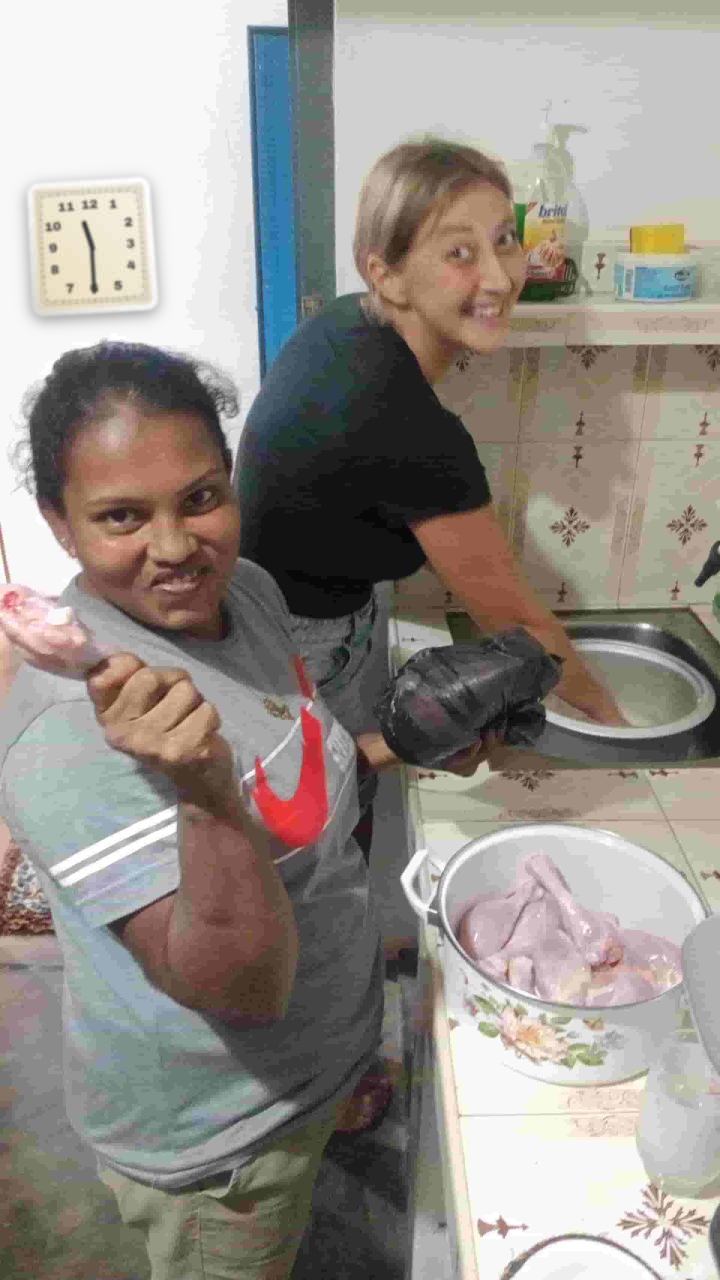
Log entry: 11:30
